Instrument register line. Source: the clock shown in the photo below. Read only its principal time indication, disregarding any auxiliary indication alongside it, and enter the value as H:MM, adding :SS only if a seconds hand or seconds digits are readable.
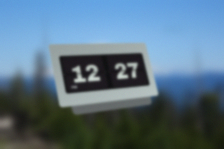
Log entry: 12:27
